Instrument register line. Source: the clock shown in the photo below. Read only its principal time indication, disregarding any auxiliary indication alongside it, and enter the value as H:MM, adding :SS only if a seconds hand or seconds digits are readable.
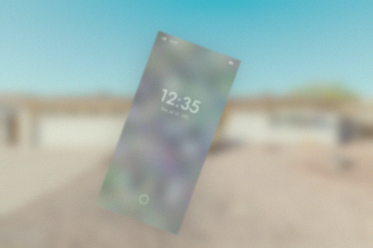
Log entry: 12:35
